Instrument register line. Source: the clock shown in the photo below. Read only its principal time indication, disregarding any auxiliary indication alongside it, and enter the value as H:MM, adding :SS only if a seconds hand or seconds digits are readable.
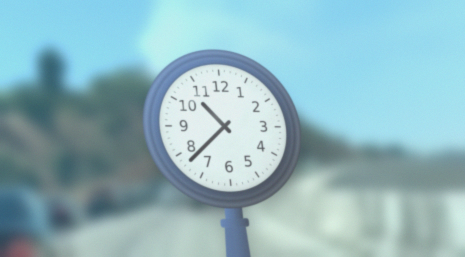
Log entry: 10:38
